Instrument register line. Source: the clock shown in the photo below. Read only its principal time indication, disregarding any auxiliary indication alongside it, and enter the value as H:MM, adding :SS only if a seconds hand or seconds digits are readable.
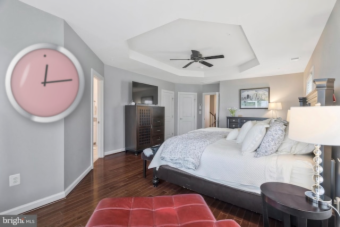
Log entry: 12:14
